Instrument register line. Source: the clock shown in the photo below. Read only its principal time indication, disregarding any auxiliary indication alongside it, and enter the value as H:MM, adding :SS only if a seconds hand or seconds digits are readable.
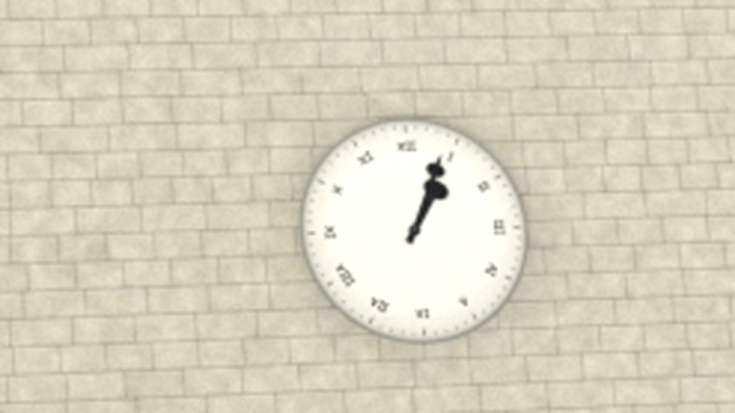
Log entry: 1:04
